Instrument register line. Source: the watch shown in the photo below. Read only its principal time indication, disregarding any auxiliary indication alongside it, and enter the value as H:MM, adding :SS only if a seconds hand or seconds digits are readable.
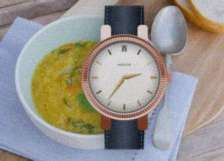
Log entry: 2:36
